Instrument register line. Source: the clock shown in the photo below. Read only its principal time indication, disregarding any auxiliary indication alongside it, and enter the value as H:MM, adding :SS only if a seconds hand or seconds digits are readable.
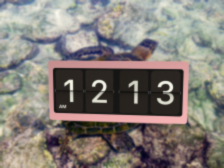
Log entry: 12:13
